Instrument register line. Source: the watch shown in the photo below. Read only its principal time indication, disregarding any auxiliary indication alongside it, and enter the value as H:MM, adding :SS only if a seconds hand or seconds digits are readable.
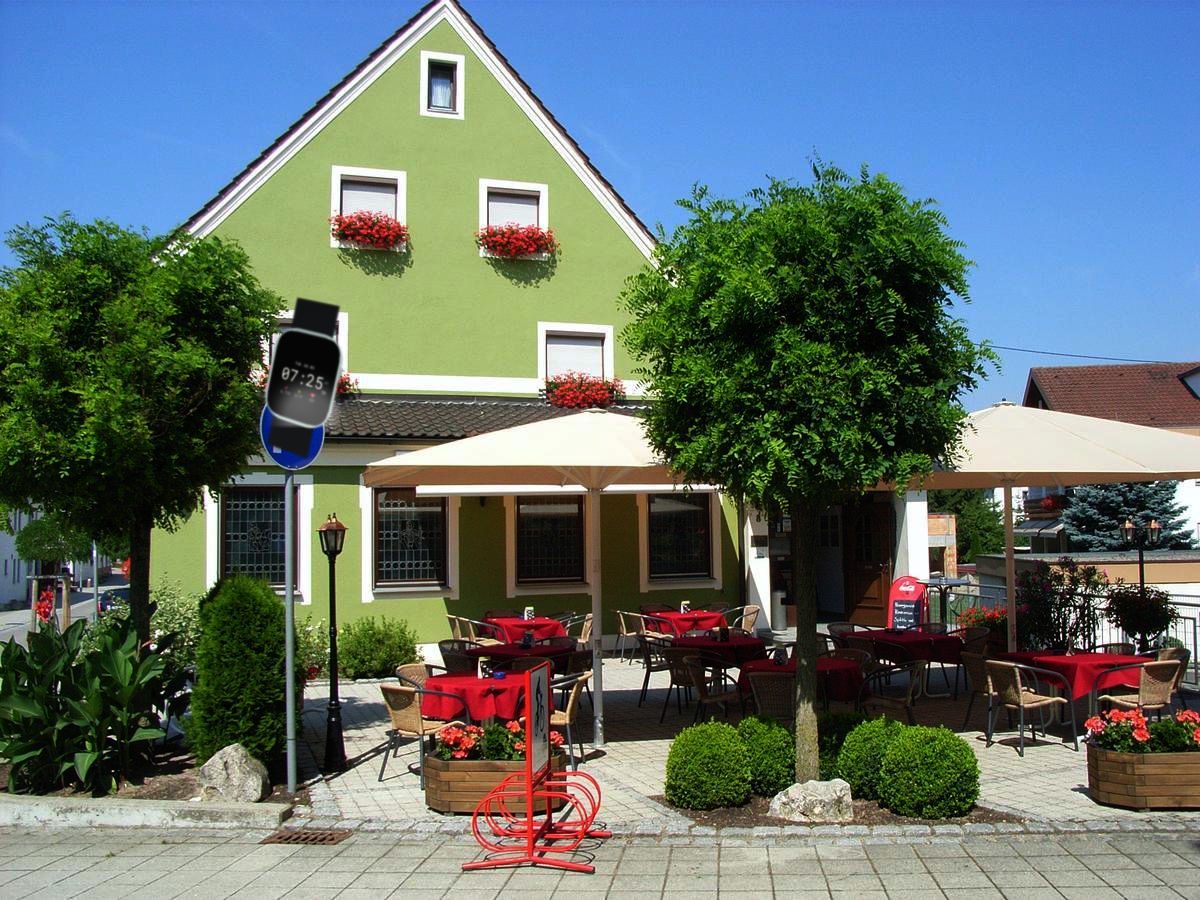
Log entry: 7:25
